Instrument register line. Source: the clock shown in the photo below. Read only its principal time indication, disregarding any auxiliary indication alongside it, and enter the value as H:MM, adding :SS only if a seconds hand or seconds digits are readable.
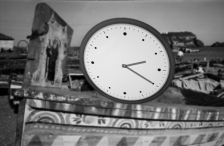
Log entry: 2:20
